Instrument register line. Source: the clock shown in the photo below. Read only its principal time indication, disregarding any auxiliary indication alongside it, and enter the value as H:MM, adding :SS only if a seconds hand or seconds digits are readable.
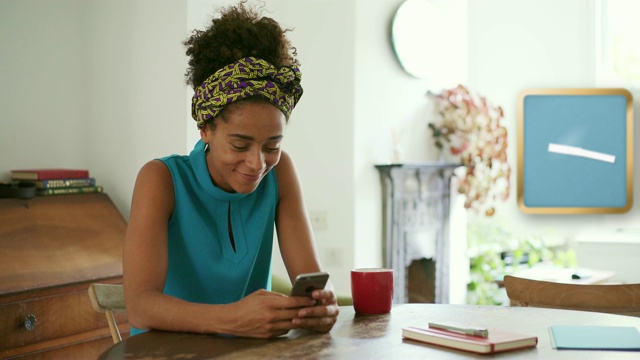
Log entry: 9:17
